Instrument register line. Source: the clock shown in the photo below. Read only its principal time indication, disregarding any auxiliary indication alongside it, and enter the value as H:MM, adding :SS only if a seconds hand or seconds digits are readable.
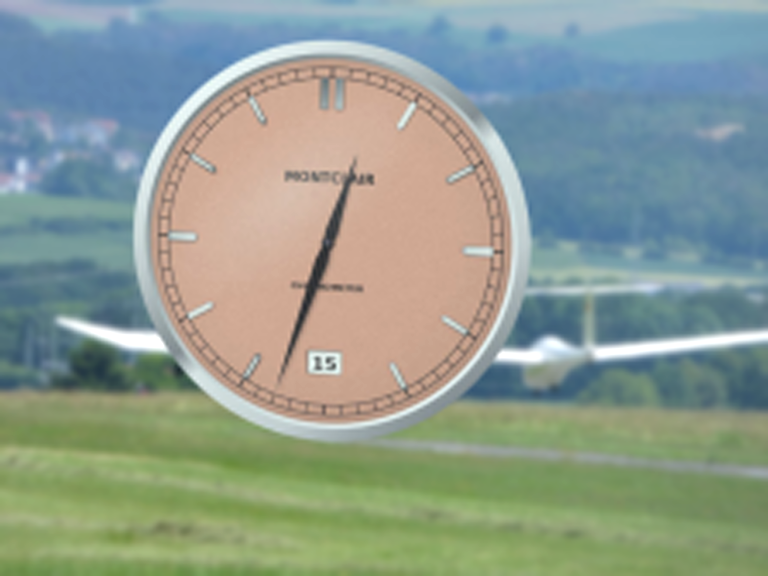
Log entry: 12:33
